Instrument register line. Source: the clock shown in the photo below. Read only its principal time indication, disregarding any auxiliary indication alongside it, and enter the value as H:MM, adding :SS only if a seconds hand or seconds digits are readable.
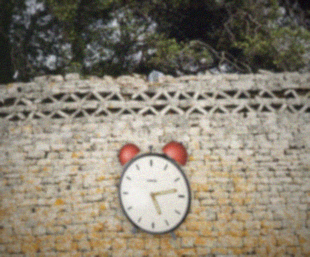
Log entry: 5:13
